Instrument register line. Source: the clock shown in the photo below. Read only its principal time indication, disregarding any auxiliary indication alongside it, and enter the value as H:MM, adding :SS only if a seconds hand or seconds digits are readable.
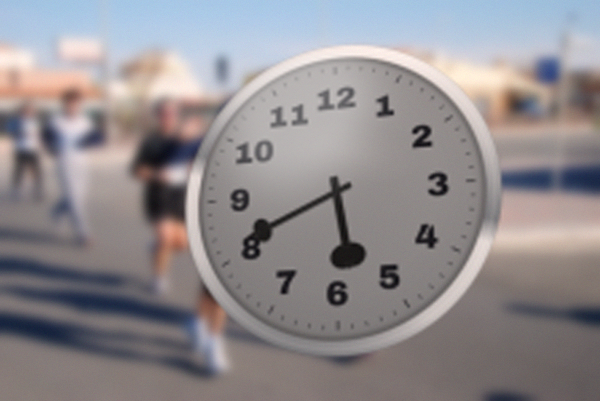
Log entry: 5:41
